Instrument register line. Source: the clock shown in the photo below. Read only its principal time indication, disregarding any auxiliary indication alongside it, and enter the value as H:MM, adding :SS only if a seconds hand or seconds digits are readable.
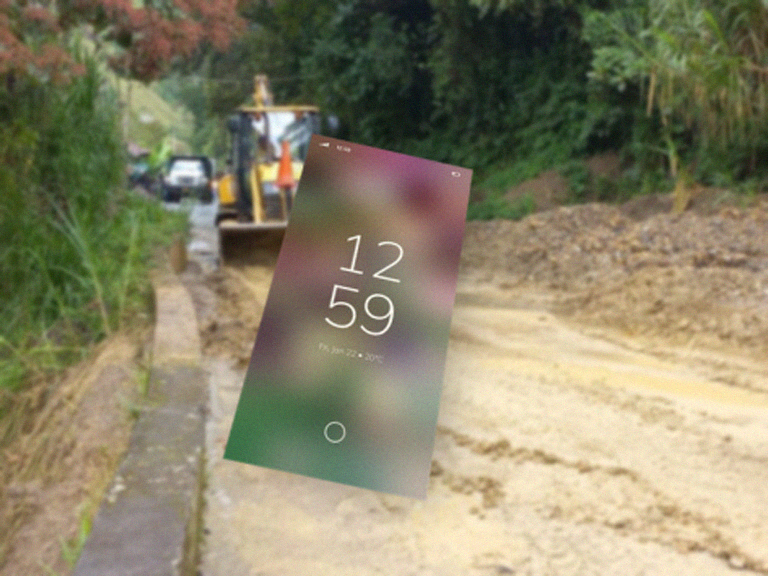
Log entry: 12:59
